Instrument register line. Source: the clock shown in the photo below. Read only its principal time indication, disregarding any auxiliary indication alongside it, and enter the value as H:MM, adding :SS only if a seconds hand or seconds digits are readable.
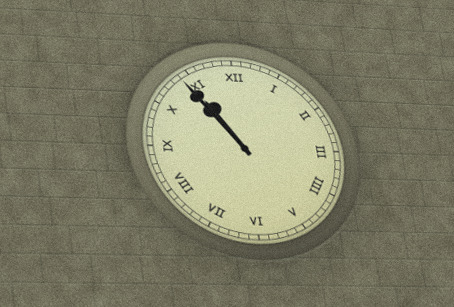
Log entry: 10:54
